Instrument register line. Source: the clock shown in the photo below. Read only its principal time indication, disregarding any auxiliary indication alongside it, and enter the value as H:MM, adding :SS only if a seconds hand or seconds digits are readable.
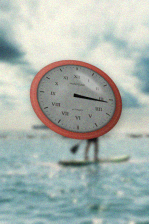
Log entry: 3:16
